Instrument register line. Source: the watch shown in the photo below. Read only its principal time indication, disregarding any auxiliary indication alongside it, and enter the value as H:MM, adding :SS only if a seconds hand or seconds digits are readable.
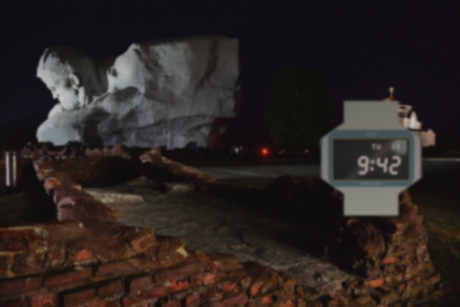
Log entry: 9:42
